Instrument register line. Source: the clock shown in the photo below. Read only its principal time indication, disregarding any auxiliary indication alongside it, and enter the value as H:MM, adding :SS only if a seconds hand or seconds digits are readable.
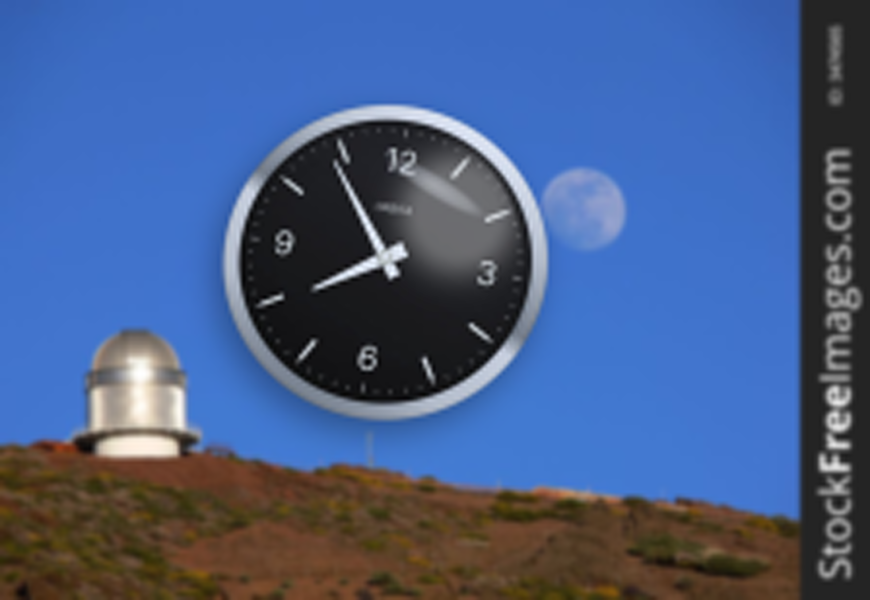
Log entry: 7:54
